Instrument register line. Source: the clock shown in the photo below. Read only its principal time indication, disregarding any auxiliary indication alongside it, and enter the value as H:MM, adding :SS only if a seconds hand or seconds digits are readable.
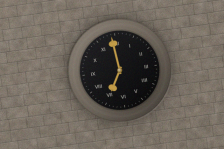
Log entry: 6:59
